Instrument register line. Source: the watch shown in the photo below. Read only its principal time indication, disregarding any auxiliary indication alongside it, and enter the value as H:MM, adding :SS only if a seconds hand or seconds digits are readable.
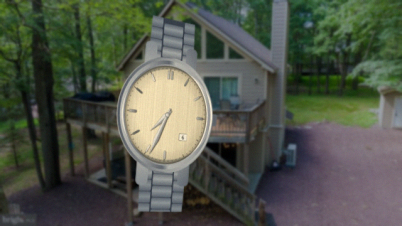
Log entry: 7:34
